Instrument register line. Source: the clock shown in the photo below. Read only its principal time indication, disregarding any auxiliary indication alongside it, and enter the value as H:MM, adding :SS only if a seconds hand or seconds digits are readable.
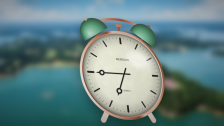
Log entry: 6:45
